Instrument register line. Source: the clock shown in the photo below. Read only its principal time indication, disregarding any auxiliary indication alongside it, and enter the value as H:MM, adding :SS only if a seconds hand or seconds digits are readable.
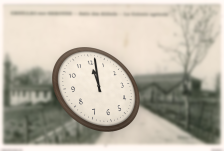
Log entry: 12:02
